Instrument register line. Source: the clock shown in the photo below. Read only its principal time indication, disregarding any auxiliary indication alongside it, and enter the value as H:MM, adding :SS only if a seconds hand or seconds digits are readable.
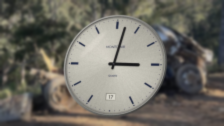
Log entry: 3:02
